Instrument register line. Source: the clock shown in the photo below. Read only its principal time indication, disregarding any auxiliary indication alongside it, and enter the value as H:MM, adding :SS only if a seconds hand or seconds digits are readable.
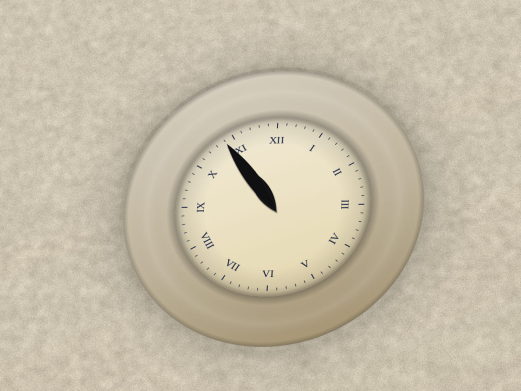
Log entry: 10:54
